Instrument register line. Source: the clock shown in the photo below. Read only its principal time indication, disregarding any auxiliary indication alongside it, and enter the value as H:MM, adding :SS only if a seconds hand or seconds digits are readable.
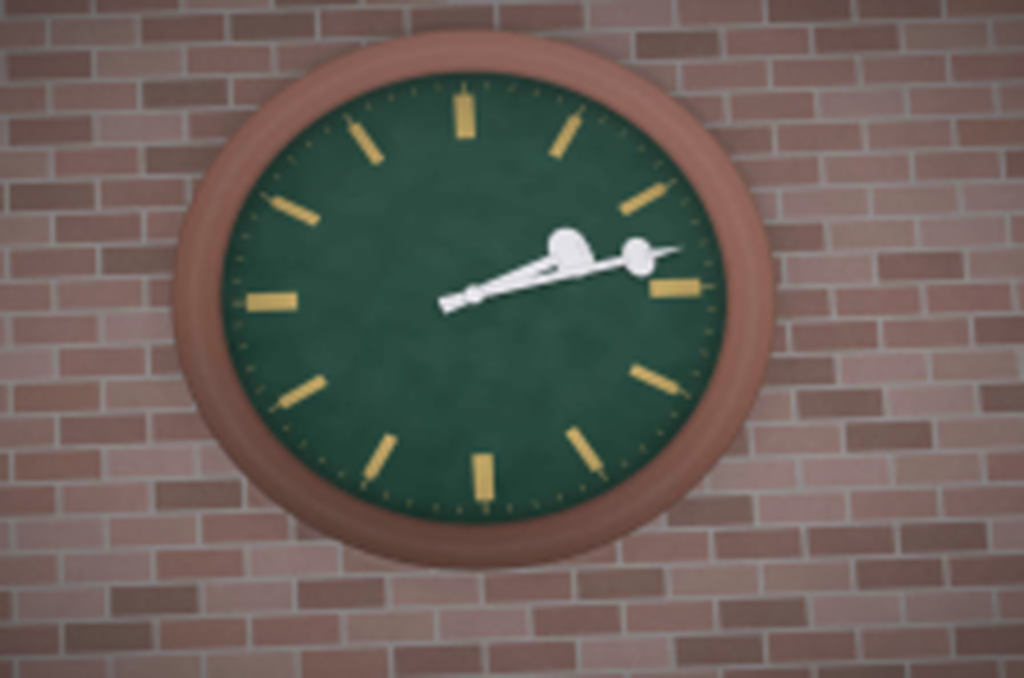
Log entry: 2:13
